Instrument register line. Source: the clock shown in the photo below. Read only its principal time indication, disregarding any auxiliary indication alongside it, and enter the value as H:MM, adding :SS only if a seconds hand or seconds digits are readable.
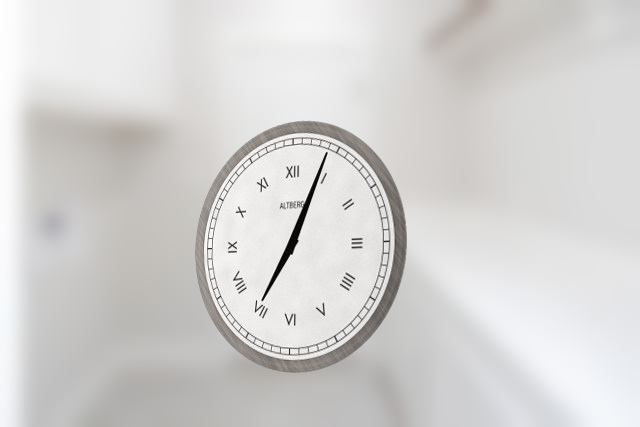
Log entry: 7:04
